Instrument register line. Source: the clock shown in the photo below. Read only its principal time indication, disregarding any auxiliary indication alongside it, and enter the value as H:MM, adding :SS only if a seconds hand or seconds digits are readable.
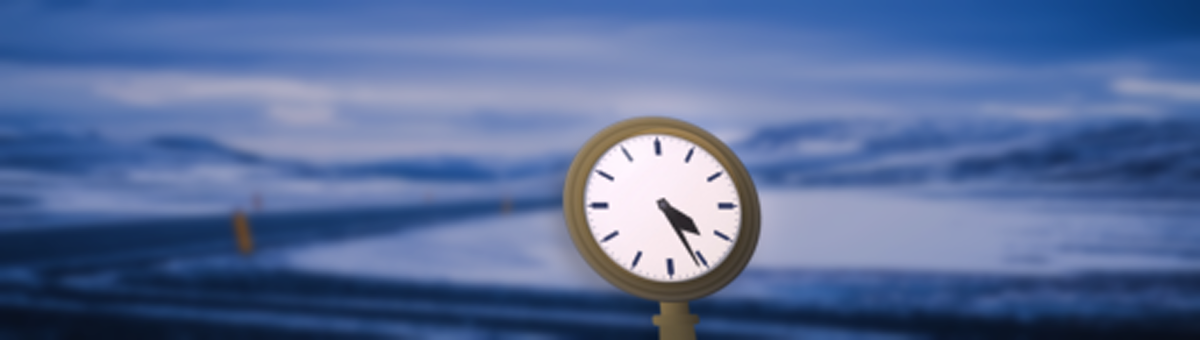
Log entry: 4:26
